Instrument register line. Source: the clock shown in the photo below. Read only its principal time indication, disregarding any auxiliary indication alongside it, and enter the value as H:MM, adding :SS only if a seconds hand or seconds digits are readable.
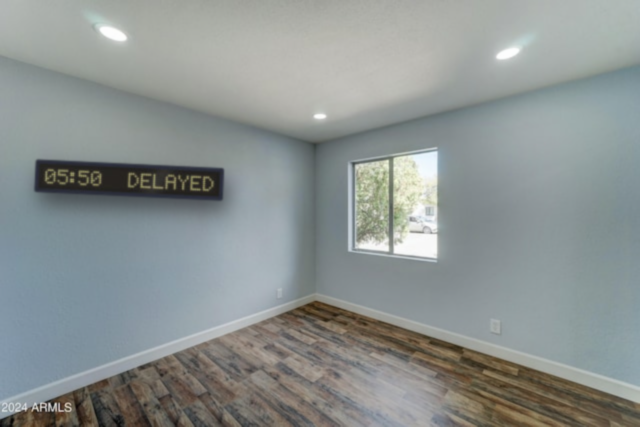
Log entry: 5:50
